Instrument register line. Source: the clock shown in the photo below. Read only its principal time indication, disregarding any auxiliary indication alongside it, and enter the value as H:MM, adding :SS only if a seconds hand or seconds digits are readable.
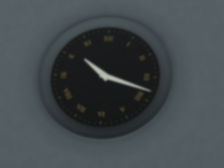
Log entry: 10:18
